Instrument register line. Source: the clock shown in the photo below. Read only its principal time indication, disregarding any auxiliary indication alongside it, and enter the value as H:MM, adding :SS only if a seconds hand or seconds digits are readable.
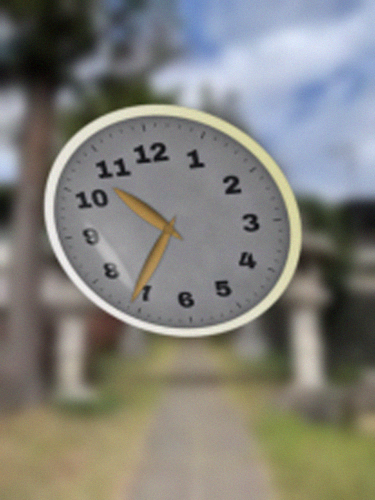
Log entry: 10:36
